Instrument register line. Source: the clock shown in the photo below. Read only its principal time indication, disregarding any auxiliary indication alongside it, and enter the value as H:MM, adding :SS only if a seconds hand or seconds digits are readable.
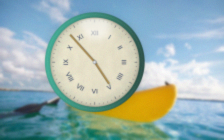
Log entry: 4:53
